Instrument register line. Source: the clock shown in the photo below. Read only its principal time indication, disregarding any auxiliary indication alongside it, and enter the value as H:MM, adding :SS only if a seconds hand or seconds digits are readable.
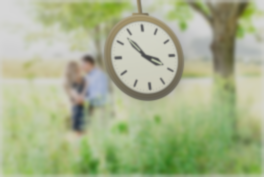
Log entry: 3:53
